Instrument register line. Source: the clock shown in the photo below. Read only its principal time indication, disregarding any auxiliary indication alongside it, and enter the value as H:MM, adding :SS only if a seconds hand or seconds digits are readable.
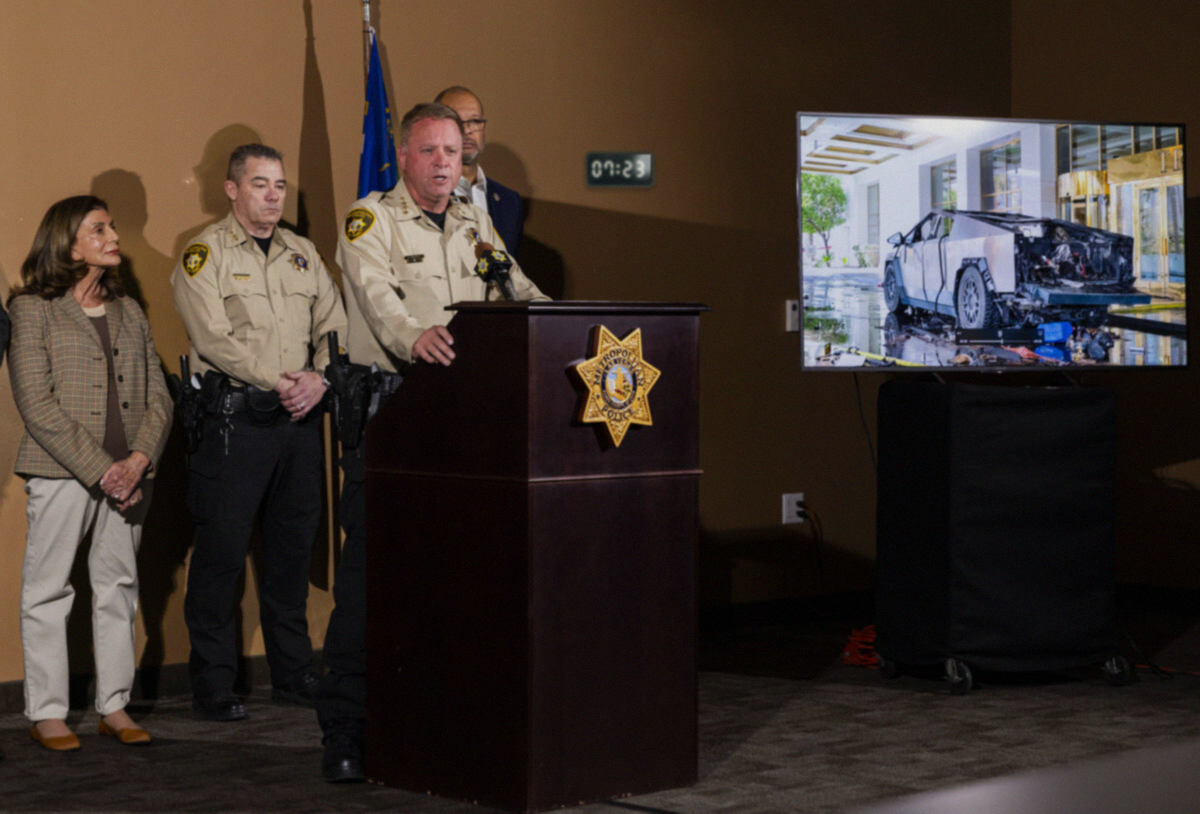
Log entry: 7:23
